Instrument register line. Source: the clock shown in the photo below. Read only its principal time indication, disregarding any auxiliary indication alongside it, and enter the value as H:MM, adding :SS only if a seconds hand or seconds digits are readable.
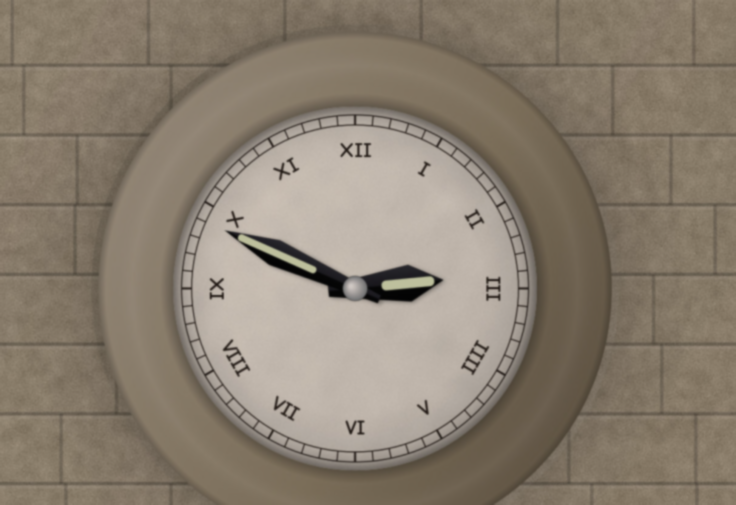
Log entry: 2:49
